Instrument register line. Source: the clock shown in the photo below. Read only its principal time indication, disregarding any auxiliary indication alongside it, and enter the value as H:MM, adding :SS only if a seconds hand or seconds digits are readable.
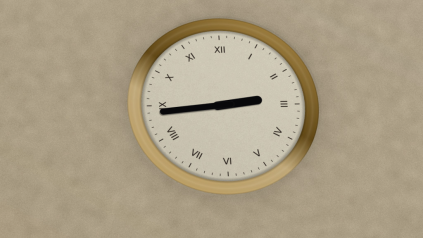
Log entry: 2:44
